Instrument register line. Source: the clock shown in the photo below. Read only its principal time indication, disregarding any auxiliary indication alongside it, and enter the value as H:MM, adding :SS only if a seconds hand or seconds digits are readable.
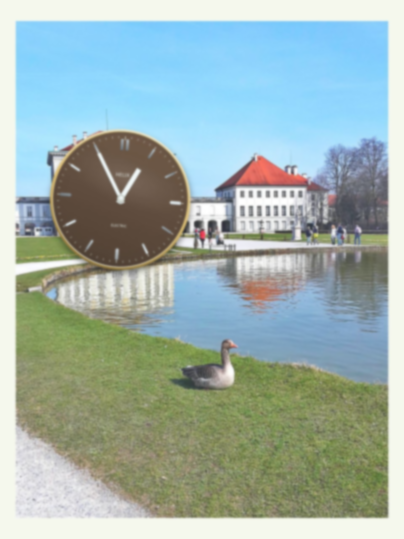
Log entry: 12:55
